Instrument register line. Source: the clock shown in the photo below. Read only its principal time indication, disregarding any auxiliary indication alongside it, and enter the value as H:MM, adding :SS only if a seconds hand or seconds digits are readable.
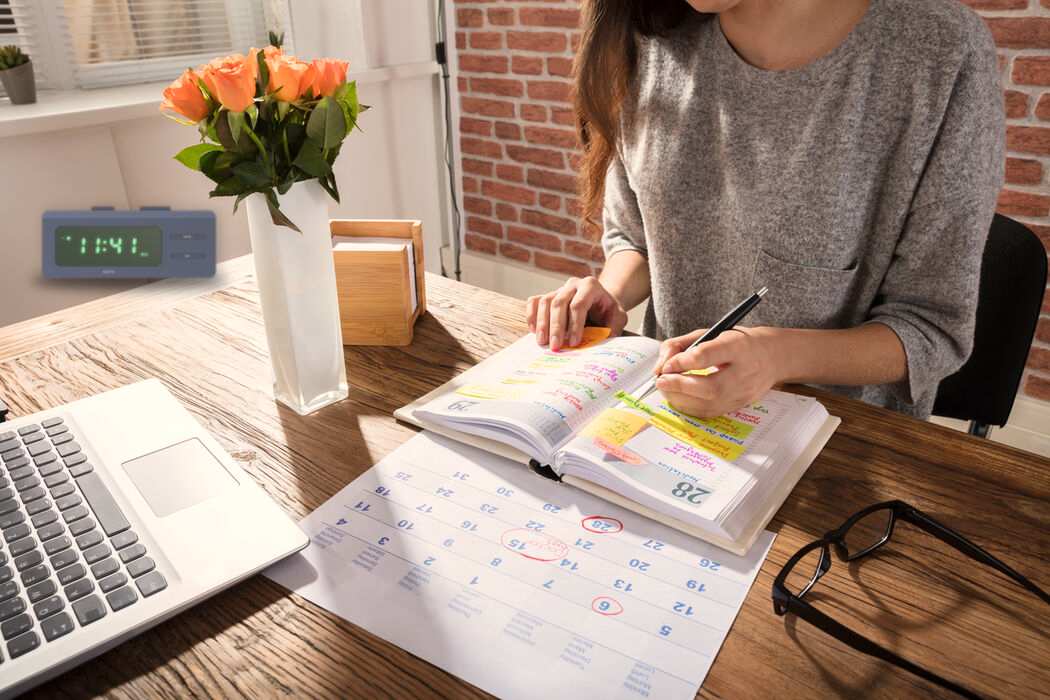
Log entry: 11:41
